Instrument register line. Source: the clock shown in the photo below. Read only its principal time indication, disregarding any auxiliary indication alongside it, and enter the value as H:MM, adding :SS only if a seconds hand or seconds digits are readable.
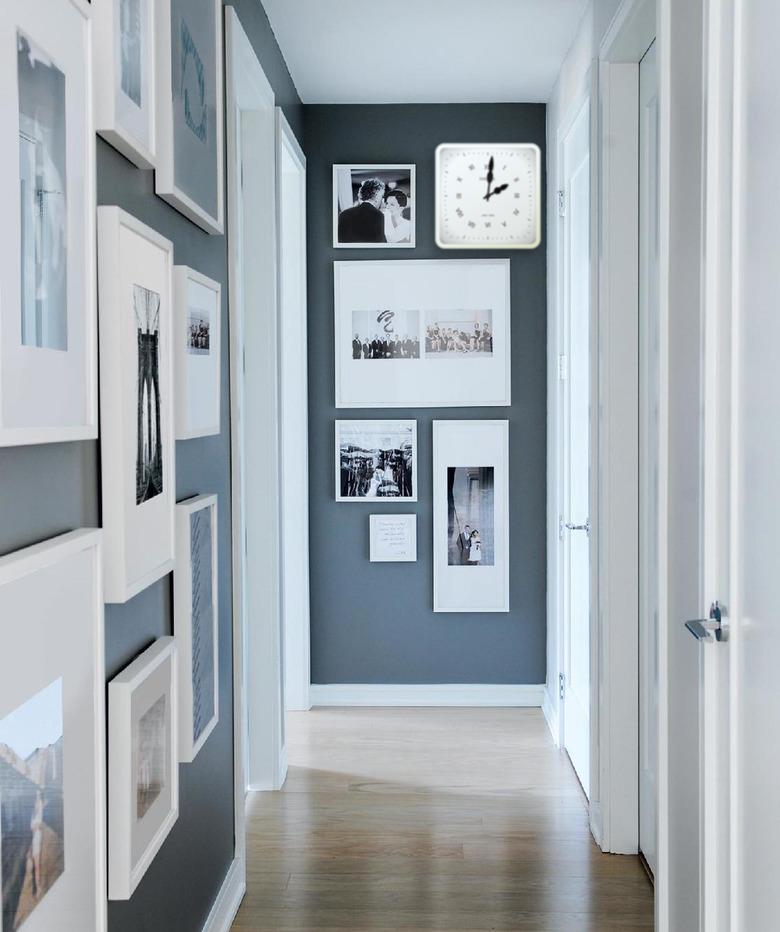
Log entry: 2:01
